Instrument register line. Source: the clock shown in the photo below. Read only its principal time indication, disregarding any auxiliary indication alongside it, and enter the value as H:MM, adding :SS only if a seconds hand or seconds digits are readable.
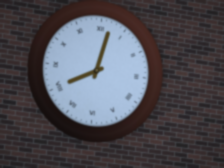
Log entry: 8:02
